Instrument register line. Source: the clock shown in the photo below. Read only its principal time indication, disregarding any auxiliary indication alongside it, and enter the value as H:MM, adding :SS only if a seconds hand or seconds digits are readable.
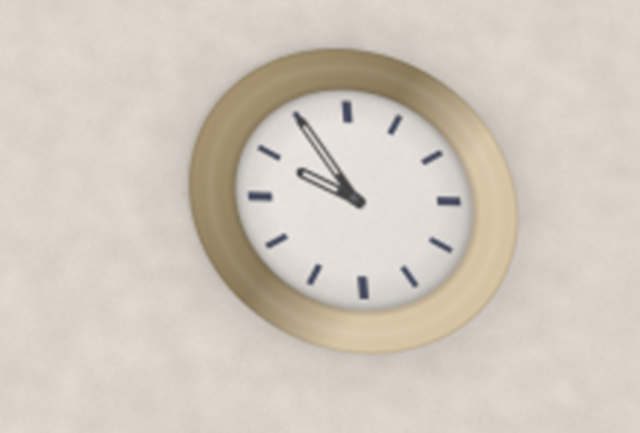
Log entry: 9:55
